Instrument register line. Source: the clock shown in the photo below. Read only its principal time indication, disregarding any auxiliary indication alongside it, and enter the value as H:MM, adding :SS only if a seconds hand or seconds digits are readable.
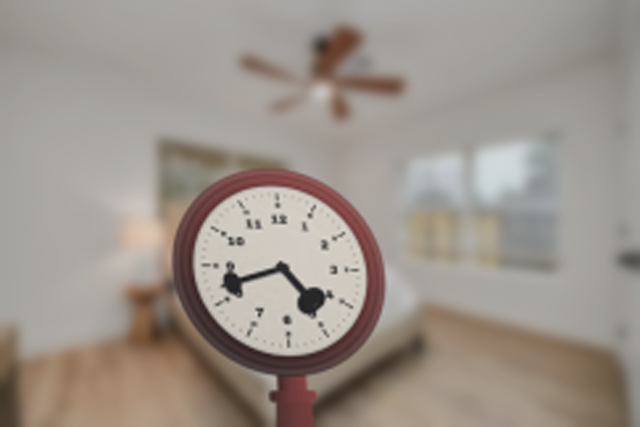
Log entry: 4:42
